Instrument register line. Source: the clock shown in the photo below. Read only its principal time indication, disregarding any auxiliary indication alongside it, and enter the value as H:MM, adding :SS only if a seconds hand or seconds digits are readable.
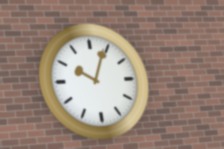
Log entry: 10:04
